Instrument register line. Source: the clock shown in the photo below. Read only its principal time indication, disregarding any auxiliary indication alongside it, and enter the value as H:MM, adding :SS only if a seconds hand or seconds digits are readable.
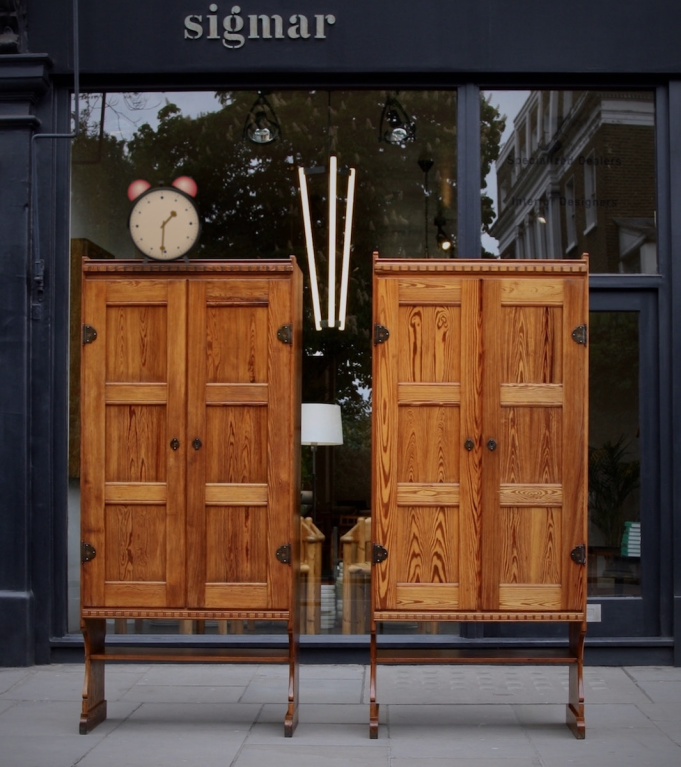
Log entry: 1:31
